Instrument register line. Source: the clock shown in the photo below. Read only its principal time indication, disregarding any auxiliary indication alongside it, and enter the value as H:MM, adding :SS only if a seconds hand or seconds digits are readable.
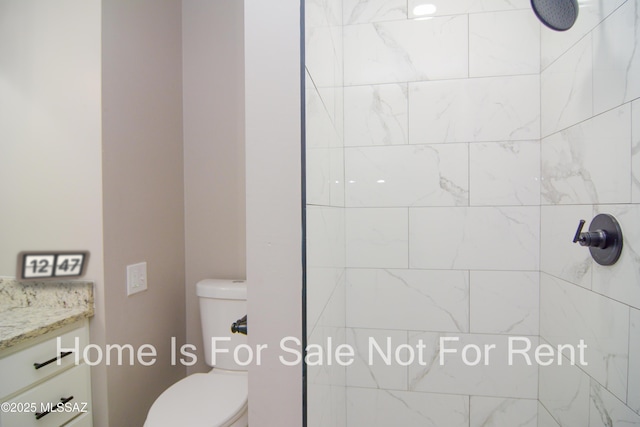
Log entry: 12:47
